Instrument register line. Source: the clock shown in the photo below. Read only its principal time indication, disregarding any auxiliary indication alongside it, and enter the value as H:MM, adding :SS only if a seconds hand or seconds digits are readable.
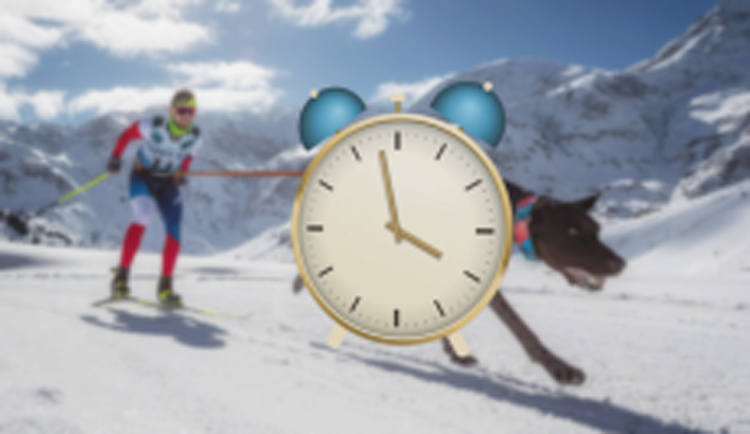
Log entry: 3:58
